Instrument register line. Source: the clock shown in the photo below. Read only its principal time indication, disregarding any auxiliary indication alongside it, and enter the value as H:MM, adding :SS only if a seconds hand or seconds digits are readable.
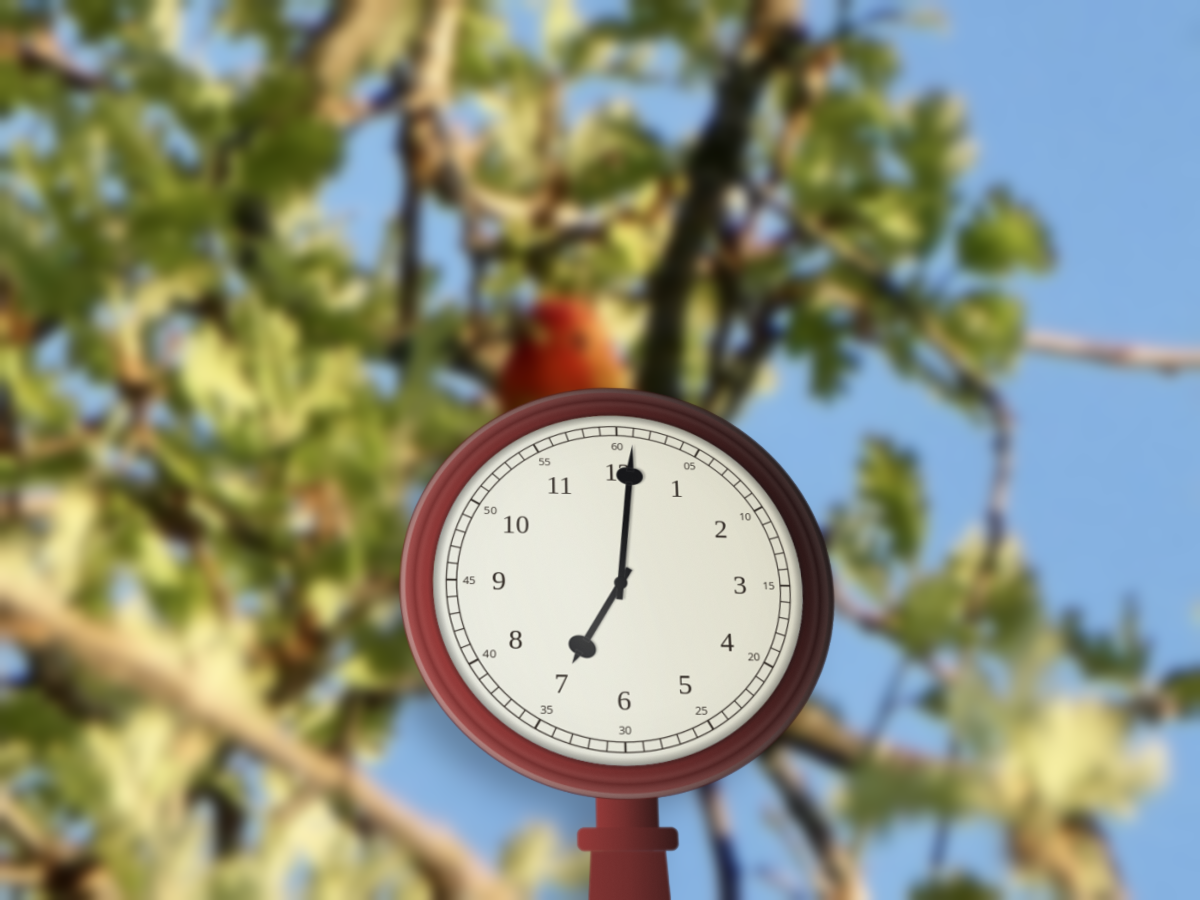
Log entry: 7:01
